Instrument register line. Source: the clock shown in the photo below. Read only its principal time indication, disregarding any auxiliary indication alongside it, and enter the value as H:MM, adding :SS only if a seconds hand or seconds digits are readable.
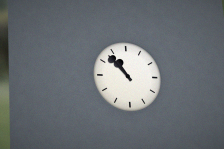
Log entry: 10:53
